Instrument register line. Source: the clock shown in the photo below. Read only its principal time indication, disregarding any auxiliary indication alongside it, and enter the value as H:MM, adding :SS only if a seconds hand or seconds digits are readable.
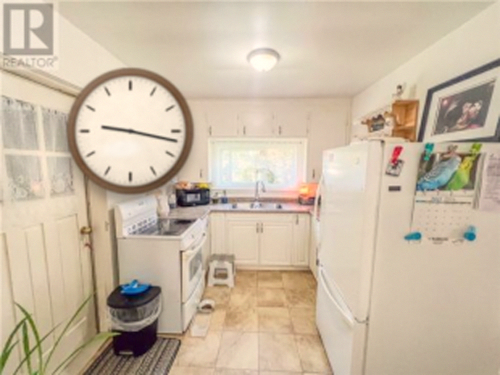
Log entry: 9:17
